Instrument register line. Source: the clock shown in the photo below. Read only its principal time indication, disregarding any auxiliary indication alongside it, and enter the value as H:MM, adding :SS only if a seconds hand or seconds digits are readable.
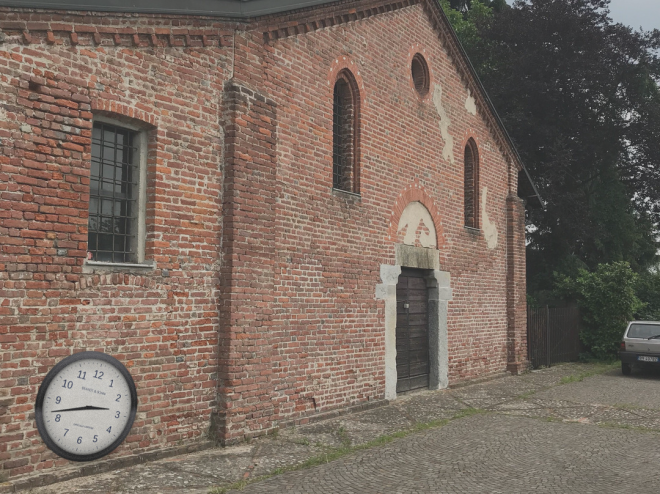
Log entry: 2:42
